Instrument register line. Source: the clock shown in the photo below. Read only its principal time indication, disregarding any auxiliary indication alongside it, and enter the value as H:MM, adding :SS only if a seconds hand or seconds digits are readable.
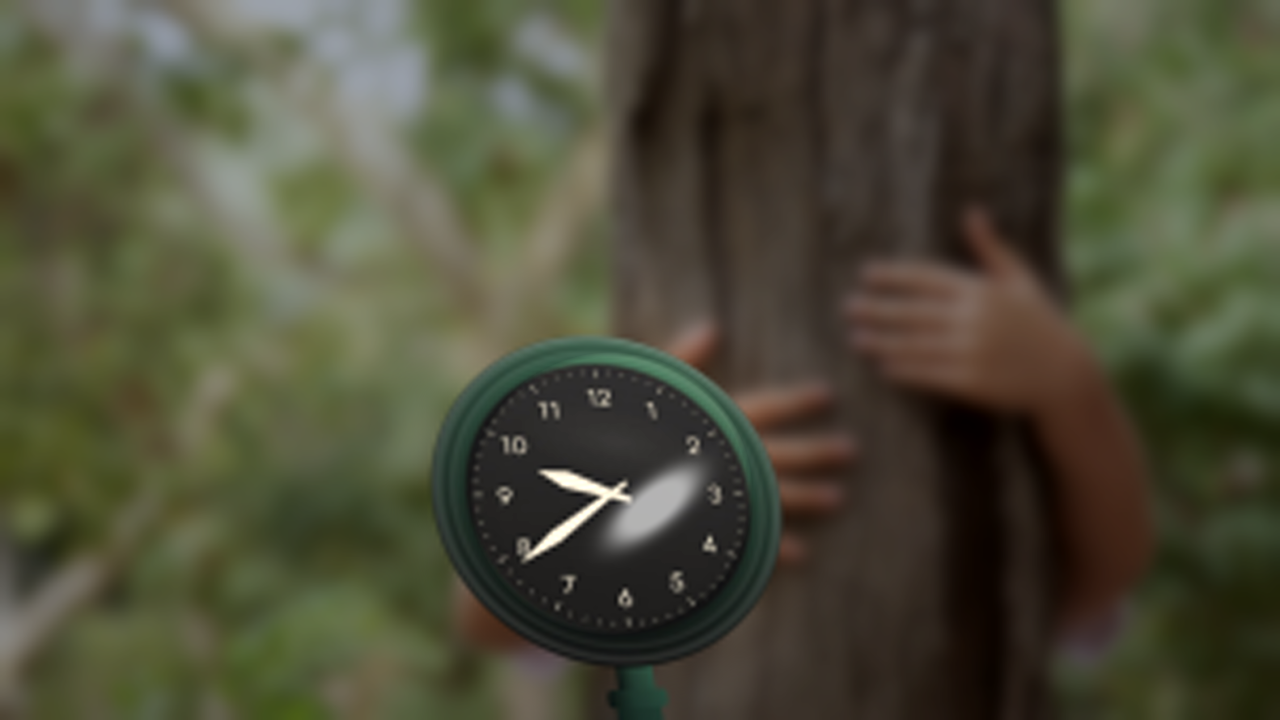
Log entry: 9:39
